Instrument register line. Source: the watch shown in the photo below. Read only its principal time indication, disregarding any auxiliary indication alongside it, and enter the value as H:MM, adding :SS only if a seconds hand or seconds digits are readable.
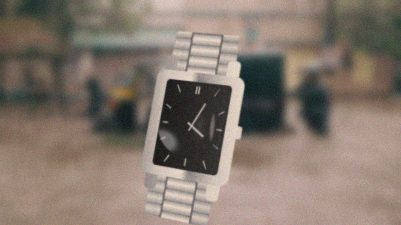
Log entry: 4:04
